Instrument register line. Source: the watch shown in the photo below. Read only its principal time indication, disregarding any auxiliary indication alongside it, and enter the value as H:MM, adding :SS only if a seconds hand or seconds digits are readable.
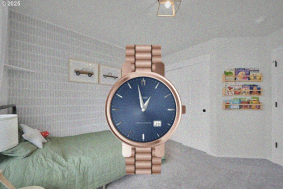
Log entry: 12:58
